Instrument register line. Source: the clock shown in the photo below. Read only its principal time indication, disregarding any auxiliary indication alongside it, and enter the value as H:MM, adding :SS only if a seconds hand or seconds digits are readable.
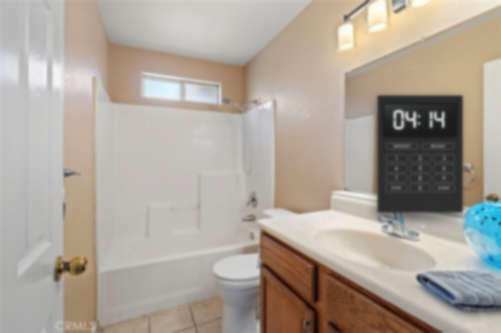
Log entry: 4:14
